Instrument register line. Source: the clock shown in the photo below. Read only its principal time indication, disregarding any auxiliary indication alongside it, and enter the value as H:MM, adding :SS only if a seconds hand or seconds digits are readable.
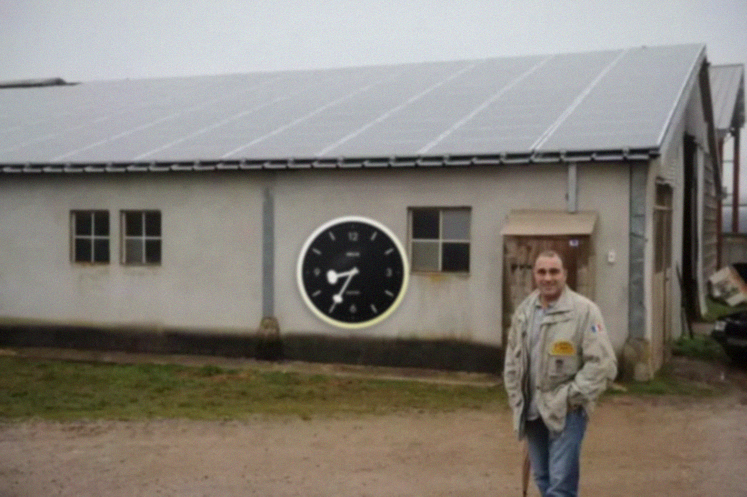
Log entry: 8:35
